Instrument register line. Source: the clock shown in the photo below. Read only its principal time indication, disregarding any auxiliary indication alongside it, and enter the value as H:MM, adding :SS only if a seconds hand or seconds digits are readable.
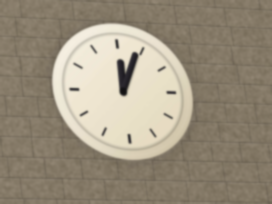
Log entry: 12:04
